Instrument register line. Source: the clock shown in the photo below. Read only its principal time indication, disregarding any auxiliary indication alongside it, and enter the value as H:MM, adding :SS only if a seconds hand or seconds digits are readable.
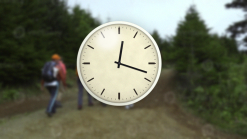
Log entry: 12:18
